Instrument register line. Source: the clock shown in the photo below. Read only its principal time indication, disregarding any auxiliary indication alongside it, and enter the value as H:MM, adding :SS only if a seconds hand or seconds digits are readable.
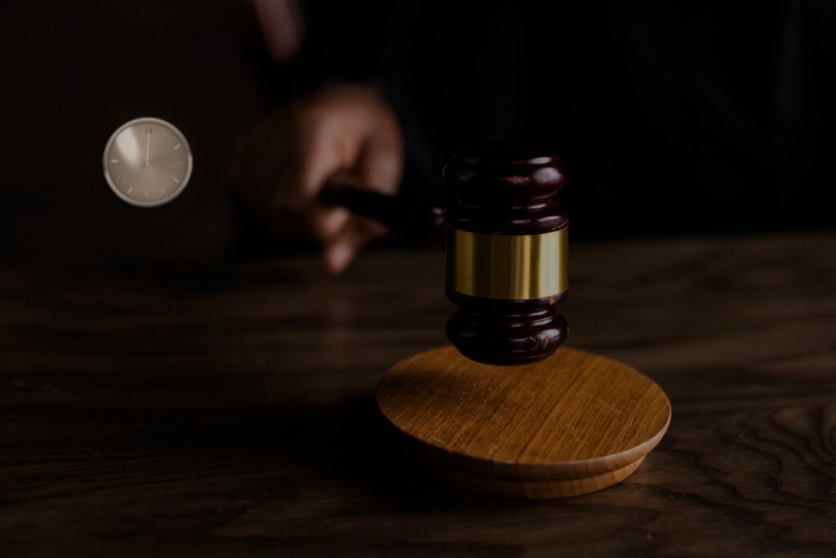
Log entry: 12:00
